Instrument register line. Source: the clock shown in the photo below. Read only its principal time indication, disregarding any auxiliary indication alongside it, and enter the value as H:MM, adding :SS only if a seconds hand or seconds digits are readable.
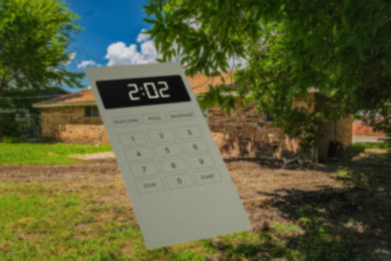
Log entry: 2:02
